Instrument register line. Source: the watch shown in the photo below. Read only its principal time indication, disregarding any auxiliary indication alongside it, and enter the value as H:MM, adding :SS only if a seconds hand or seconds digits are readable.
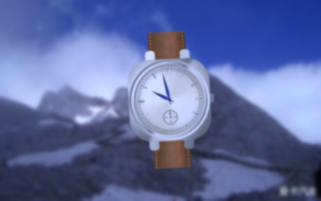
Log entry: 9:58
